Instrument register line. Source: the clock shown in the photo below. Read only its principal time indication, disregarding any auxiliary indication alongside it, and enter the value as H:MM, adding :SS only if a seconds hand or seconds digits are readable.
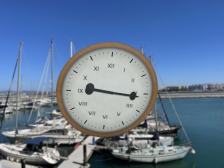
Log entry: 9:16
